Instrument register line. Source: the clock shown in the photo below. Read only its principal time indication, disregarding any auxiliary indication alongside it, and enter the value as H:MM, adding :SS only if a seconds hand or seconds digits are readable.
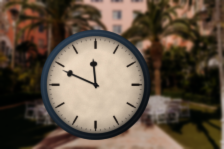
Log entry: 11:49
